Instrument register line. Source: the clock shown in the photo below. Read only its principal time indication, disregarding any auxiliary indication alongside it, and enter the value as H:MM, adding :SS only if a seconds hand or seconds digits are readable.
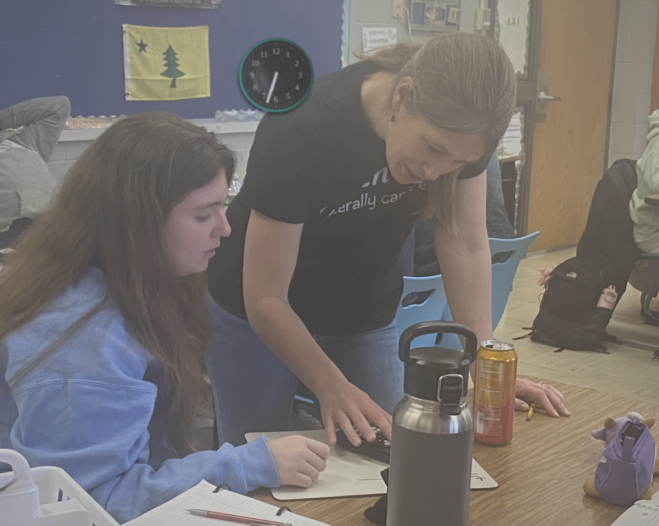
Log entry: 6:33
